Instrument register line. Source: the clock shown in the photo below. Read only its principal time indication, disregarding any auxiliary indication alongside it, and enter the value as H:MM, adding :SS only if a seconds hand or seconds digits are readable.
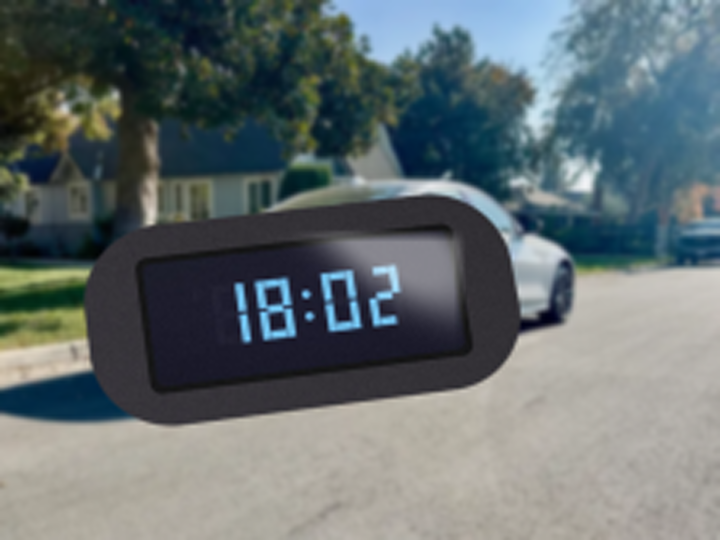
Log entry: 18:02
